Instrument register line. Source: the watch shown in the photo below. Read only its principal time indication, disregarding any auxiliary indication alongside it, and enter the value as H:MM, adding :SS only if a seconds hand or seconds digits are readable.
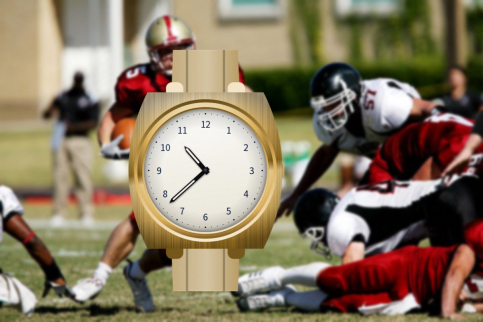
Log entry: 10:38
